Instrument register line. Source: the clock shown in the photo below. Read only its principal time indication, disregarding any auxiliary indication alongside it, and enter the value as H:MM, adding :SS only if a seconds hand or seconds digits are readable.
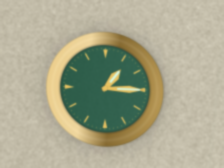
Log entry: 1:15
